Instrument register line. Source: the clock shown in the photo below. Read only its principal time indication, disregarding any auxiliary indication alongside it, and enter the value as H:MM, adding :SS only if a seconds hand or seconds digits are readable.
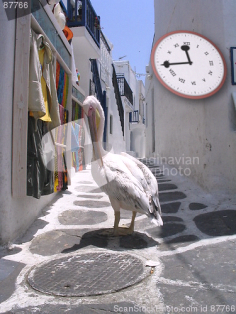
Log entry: 11:44
